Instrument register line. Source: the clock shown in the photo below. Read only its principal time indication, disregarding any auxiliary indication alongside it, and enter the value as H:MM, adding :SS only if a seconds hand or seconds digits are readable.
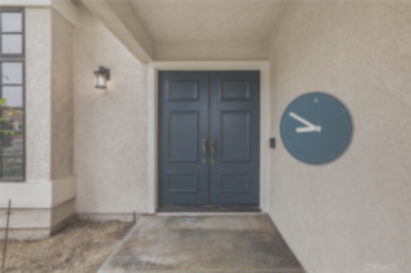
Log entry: 8:50
